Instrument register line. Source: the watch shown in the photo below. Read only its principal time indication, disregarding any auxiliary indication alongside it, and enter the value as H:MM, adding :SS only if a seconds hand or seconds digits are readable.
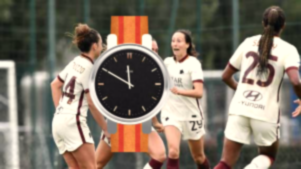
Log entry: 11:50
